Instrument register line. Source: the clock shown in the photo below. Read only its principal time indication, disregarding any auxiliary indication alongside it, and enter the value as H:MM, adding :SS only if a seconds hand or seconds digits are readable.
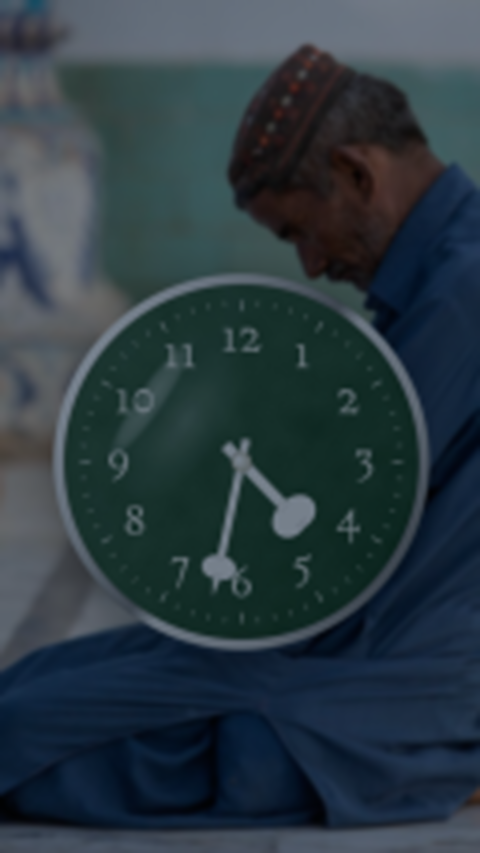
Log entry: 4:32
